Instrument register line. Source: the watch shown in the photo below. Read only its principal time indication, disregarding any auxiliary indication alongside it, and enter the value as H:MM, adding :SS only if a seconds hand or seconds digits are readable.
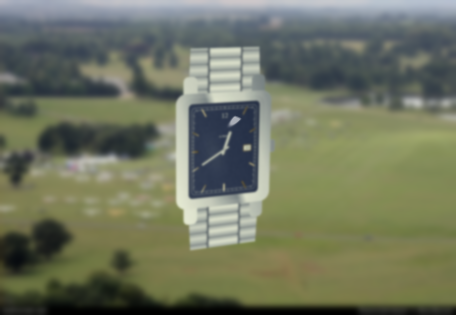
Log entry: 12:40
